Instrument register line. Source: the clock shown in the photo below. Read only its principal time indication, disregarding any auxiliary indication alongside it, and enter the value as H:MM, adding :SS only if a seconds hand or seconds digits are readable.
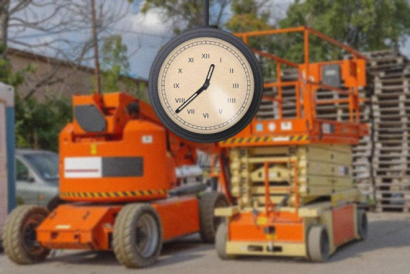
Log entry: 12:38
